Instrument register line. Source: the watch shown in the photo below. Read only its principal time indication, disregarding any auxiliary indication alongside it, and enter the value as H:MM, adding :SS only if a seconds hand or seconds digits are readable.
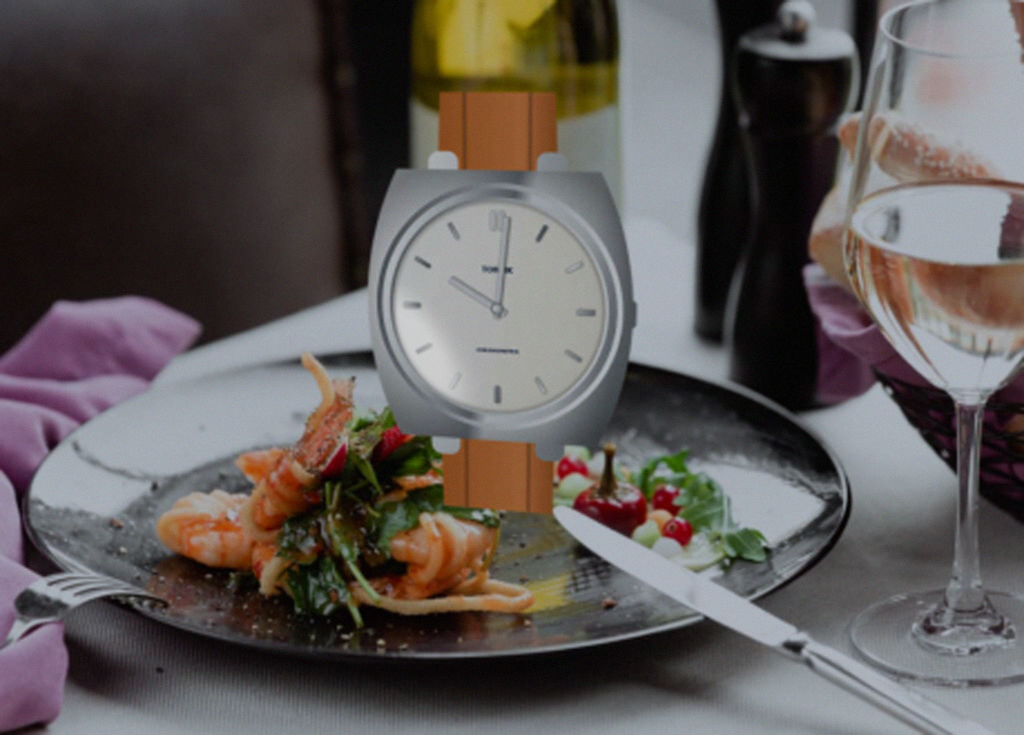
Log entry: 10:01
